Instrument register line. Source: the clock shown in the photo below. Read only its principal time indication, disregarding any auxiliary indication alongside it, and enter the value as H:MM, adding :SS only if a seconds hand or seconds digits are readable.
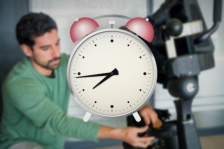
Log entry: 7:44
